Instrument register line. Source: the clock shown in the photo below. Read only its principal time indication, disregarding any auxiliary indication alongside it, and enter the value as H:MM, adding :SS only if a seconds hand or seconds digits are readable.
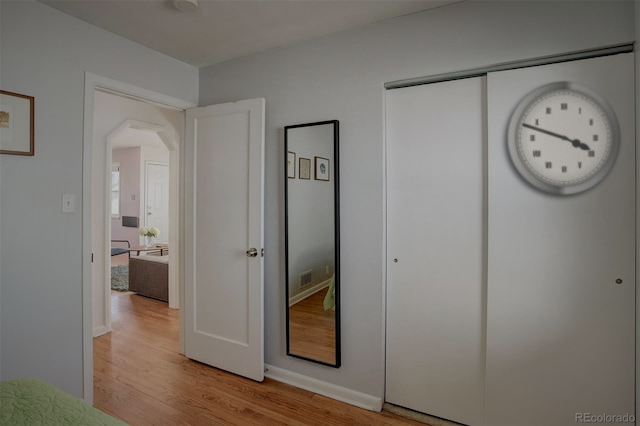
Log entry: 3:48
